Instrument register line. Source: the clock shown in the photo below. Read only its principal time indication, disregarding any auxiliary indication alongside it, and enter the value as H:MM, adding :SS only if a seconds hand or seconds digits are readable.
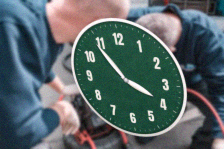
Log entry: 3:54
